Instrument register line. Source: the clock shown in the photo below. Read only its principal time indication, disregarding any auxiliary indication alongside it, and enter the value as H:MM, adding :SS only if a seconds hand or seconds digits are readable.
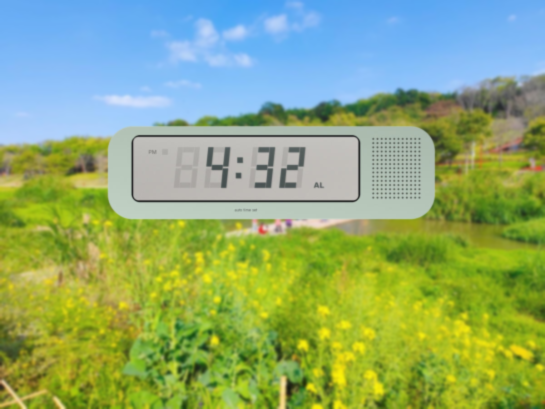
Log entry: 4:32
